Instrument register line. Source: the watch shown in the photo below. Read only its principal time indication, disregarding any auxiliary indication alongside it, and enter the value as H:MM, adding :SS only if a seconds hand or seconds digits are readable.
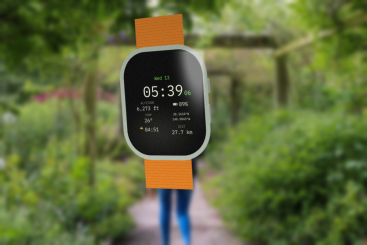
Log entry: 5:39
